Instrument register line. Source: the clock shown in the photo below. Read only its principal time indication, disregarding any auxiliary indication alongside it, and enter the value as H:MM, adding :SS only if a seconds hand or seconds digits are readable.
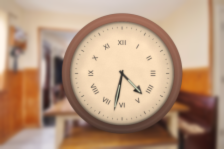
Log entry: 4:32
